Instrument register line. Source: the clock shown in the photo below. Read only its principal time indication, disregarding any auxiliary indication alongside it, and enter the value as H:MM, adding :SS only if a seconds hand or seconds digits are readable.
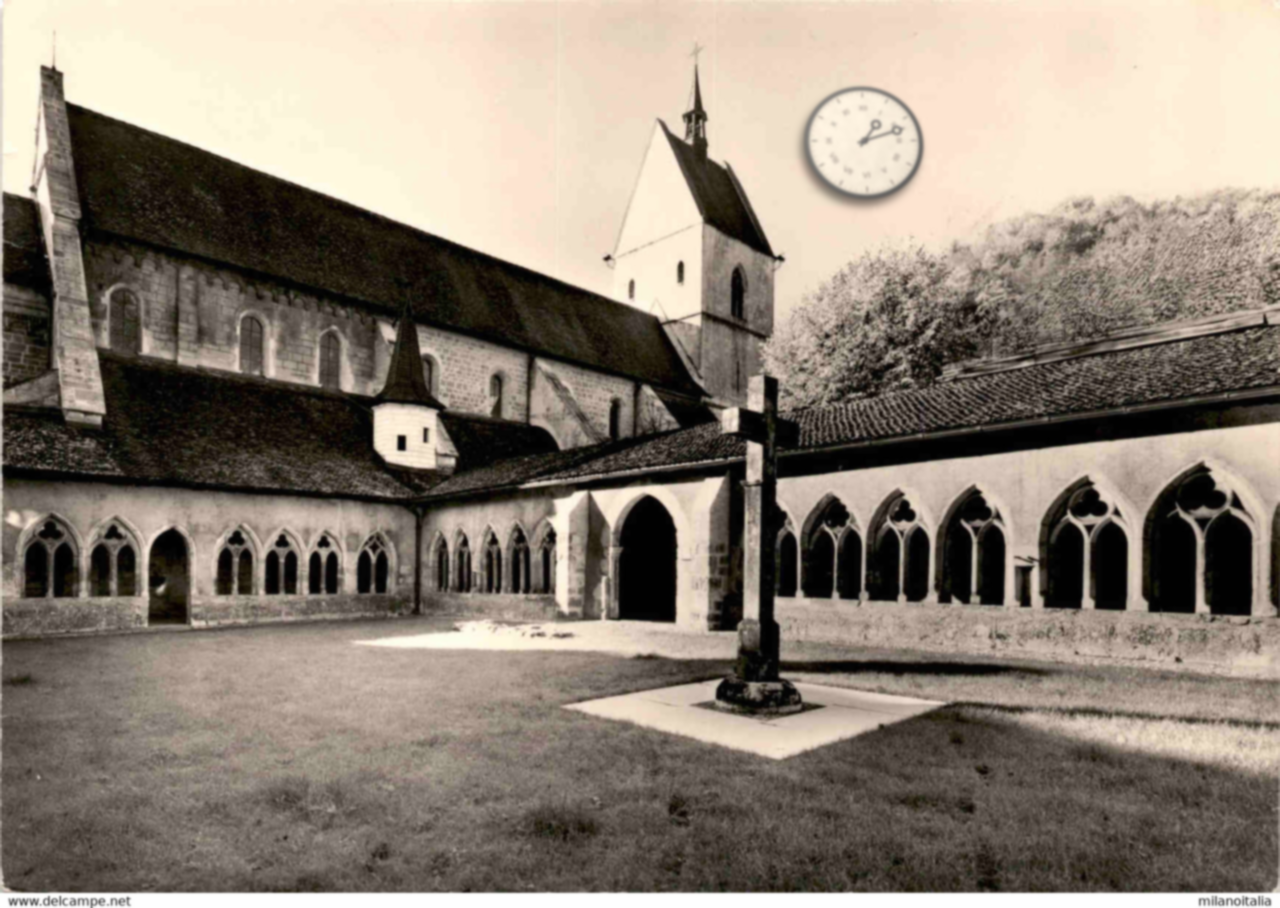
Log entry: 1:12
